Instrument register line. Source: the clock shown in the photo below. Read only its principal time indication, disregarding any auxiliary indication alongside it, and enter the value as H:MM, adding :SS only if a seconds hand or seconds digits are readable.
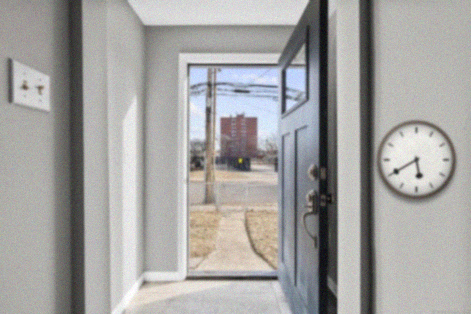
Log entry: 5:40
